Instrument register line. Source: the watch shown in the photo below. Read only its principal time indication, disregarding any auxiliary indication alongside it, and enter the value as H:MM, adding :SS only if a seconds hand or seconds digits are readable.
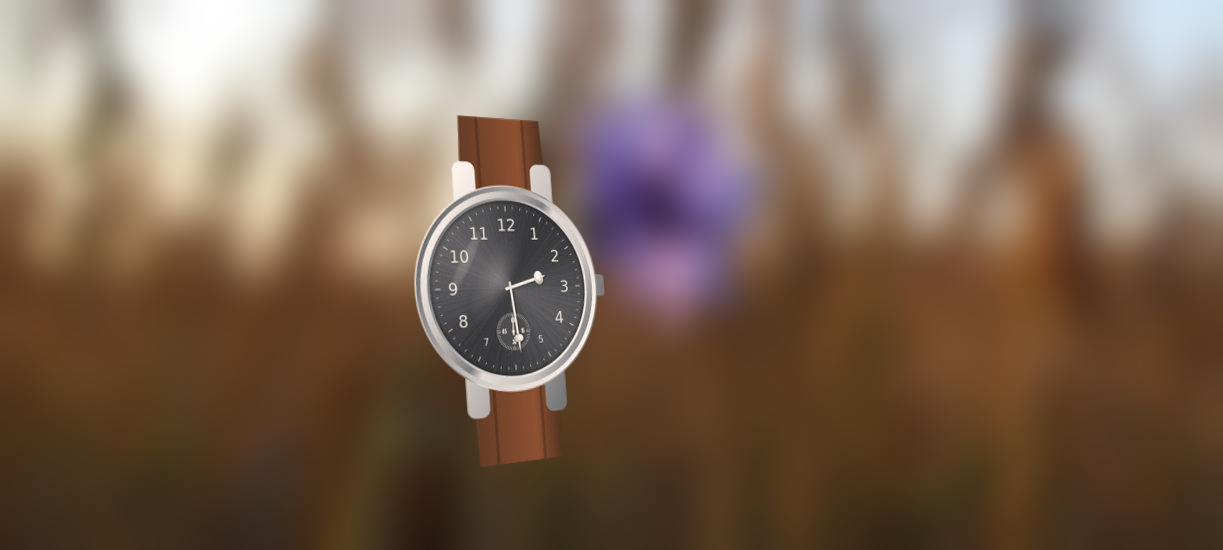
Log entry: 2:29
